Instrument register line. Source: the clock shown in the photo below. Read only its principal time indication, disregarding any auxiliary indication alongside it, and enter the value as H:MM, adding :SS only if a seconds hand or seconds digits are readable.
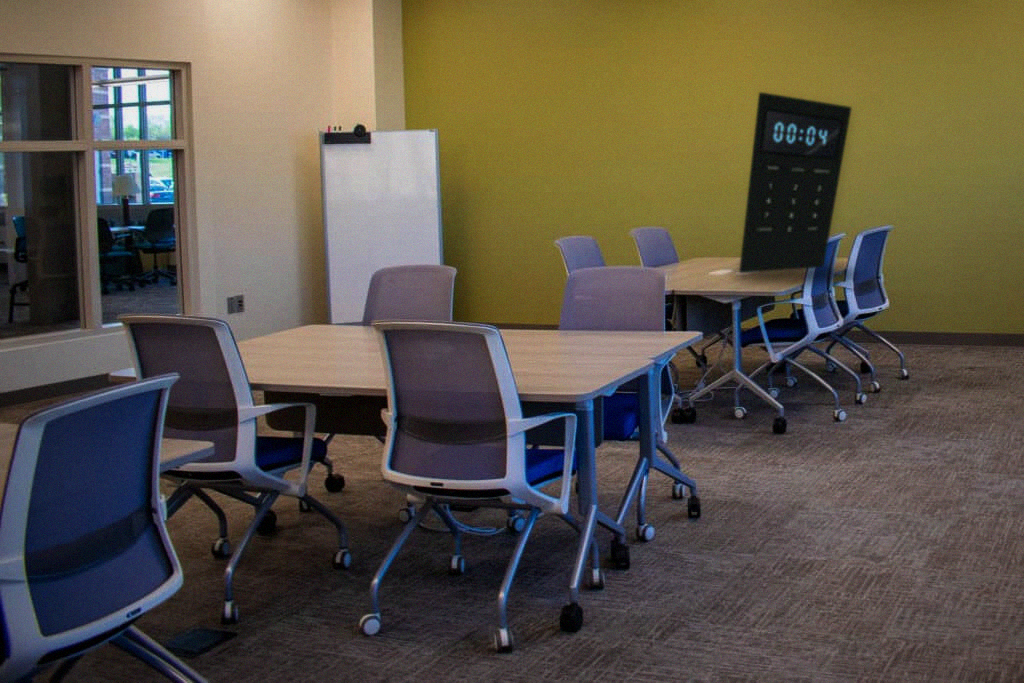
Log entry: 0:04
